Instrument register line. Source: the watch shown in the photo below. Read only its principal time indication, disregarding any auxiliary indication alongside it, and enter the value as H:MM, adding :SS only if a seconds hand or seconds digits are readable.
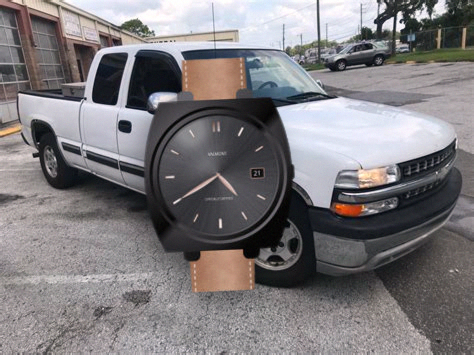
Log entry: 4:40
